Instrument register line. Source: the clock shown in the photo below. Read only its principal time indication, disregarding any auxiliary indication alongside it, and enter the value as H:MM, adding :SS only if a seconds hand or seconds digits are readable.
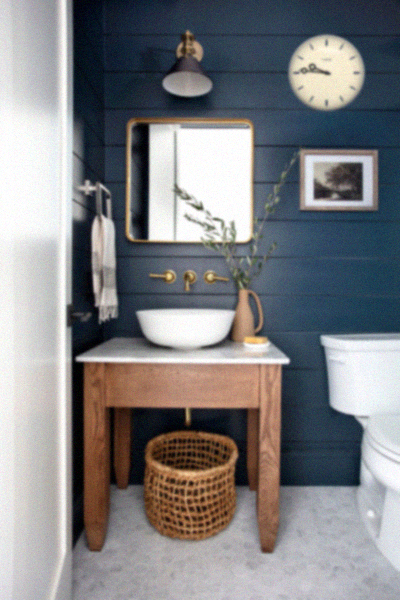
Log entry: 9:46
